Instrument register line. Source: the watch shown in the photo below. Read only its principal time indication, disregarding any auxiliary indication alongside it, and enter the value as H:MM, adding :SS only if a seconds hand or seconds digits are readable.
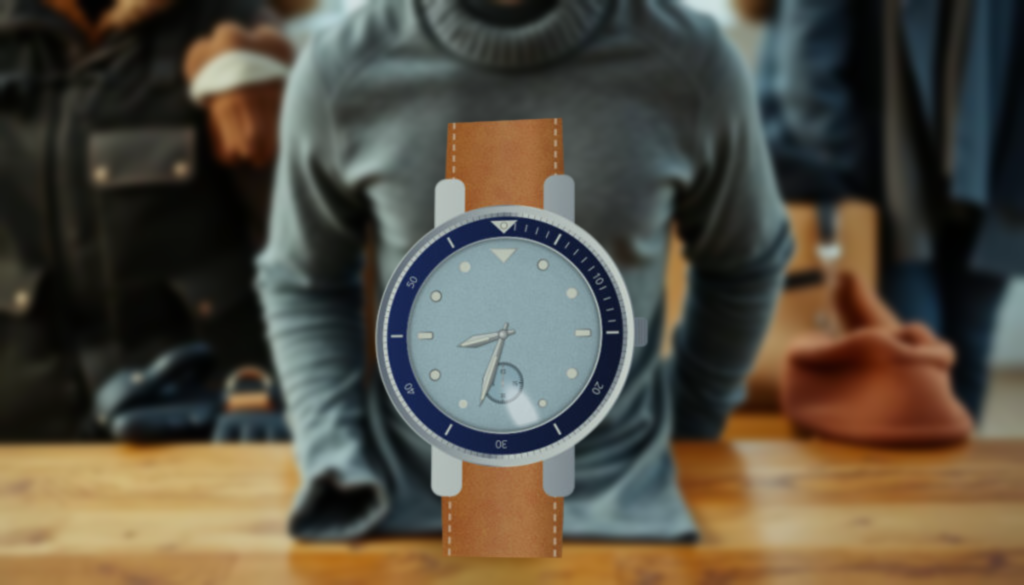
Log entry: 8:33
